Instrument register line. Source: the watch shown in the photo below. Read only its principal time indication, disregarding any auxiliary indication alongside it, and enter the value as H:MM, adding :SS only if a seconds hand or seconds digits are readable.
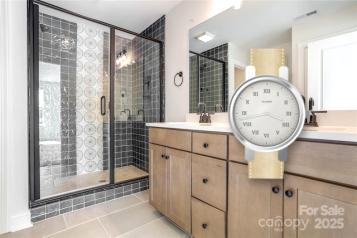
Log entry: 3:43
